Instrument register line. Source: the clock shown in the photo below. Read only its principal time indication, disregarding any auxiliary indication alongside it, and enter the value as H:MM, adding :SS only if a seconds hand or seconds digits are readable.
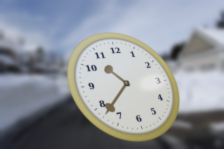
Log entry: 10:38
